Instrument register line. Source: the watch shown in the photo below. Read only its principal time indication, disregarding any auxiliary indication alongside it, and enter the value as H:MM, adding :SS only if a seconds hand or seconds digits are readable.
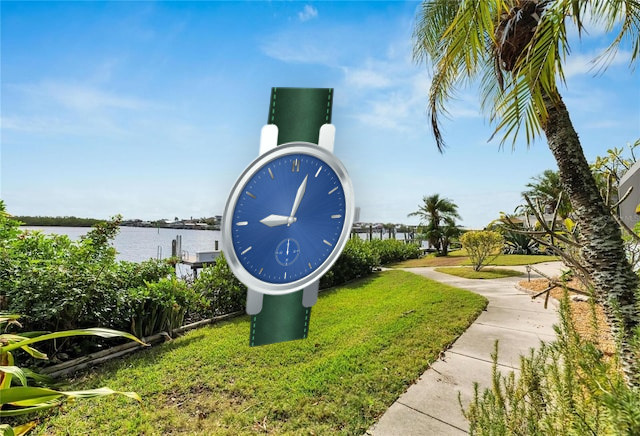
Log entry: 9:03
